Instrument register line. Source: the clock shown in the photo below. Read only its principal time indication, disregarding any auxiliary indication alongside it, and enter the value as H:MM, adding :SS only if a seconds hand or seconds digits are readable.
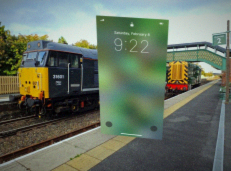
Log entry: 9:22
